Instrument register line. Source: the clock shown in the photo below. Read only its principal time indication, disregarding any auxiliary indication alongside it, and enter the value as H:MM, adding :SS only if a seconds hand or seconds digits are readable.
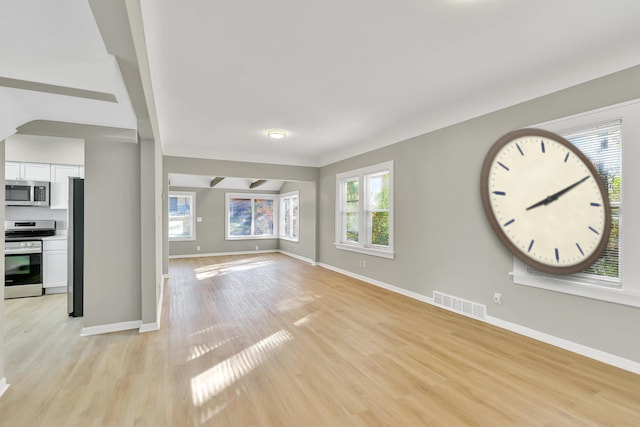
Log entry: 8:10
